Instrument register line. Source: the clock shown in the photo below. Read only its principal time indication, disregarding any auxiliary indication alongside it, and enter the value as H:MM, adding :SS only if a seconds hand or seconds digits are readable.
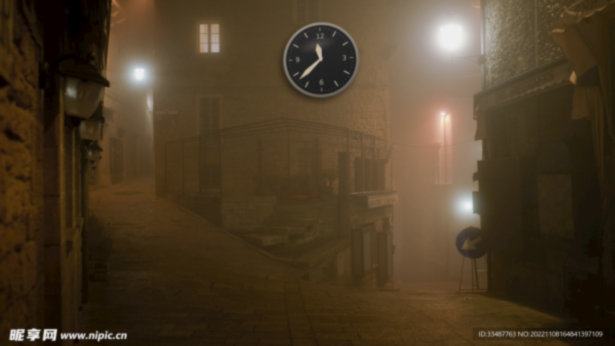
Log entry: 11:38
